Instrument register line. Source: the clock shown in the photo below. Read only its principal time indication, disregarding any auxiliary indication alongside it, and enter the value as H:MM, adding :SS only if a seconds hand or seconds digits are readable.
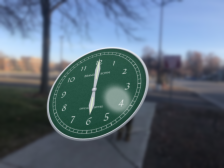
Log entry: 6:00
